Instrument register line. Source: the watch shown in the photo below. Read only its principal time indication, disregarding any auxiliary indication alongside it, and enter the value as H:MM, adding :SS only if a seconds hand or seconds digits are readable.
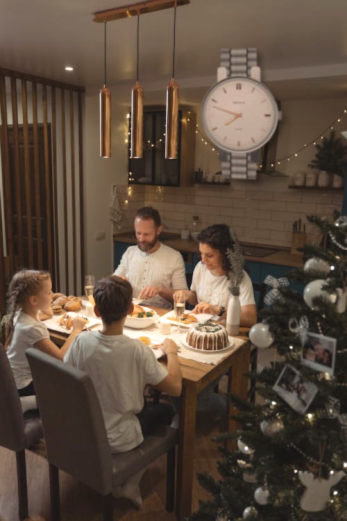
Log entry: 7:48
